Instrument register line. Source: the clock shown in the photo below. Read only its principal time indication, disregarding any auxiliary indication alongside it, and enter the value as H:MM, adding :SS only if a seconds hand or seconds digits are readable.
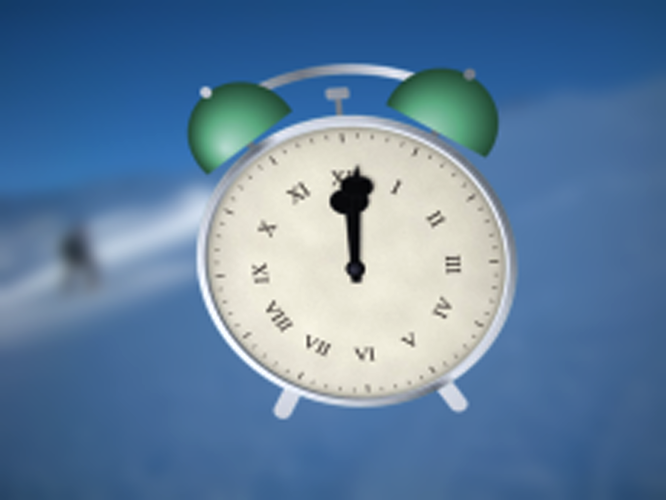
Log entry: 12:01
